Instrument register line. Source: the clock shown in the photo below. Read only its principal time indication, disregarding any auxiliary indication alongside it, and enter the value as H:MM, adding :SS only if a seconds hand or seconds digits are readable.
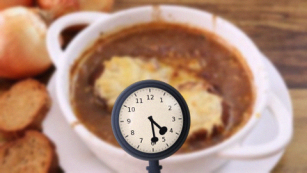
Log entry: 4:29
